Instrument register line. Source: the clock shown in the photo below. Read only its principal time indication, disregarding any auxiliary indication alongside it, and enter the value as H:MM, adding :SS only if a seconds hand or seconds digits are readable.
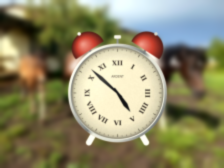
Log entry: 4:52
